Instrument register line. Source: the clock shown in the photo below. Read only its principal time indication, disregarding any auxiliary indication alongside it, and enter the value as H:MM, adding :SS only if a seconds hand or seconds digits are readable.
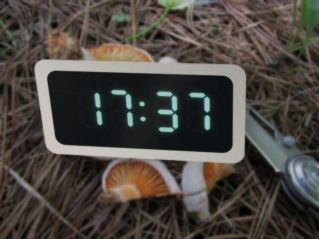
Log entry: 17:37
